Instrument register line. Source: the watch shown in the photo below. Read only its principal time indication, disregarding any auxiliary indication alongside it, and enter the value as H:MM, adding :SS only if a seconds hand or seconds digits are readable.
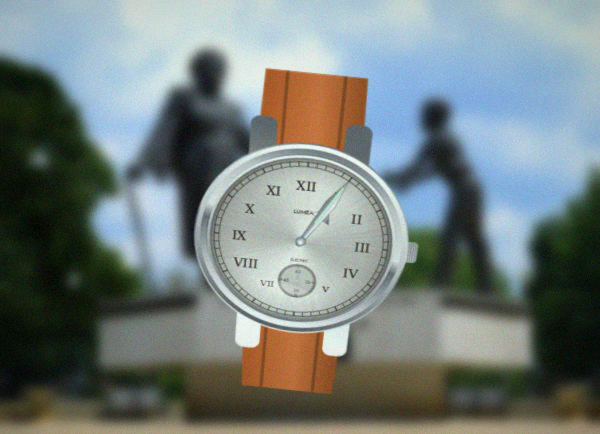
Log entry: 1:05
